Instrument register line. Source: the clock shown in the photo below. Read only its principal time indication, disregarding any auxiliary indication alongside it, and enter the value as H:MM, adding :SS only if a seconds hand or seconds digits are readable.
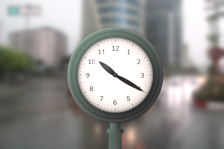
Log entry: 10:20
